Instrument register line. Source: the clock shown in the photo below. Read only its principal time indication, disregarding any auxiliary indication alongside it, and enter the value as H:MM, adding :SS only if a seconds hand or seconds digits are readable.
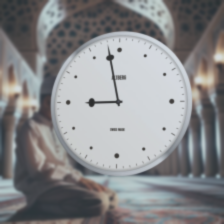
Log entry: 8:58
